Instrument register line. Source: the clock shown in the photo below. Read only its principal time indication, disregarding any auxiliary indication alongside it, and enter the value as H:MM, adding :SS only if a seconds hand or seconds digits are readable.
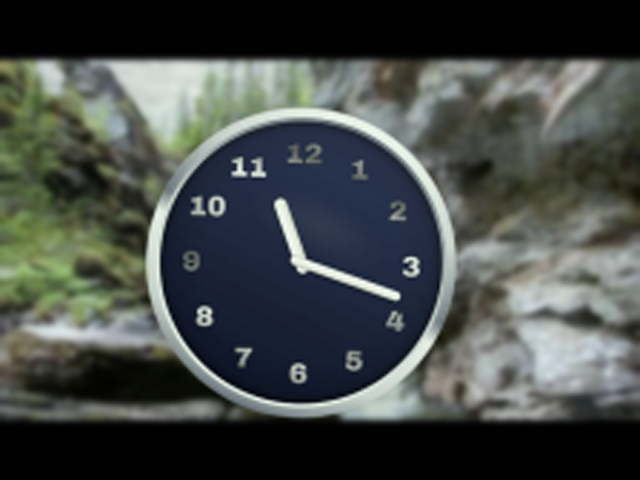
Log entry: 11:18
